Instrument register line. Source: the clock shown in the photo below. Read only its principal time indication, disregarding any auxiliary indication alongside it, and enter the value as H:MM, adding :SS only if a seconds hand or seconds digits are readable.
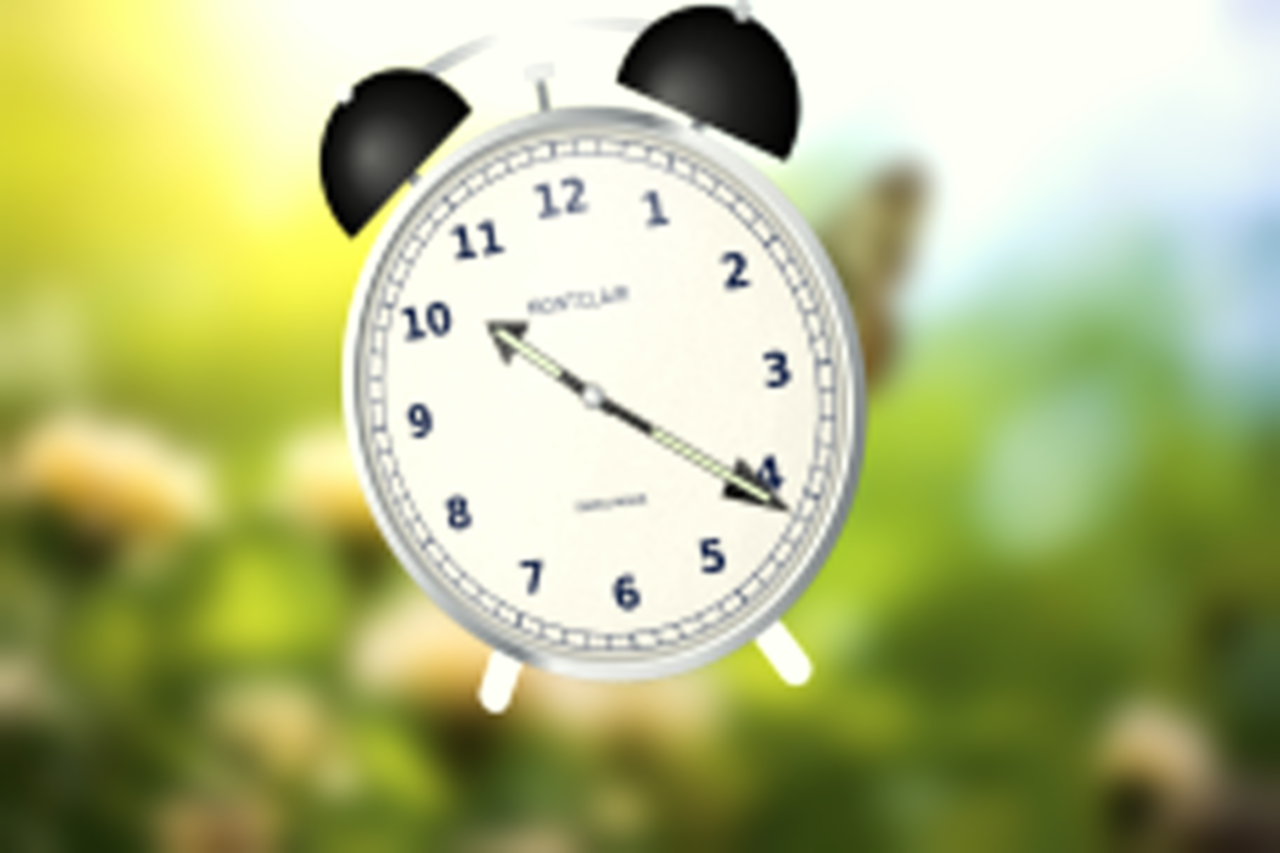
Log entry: 10:21
